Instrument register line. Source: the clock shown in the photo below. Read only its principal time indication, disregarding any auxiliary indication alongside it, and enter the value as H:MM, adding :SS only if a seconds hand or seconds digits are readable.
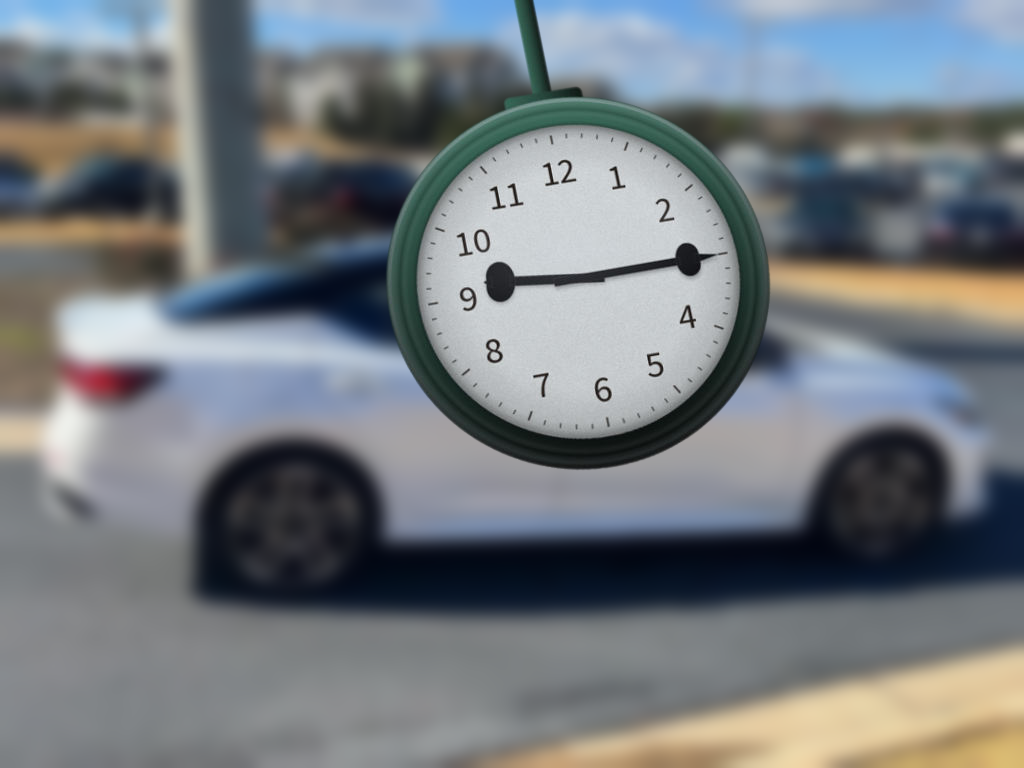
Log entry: 9:15
